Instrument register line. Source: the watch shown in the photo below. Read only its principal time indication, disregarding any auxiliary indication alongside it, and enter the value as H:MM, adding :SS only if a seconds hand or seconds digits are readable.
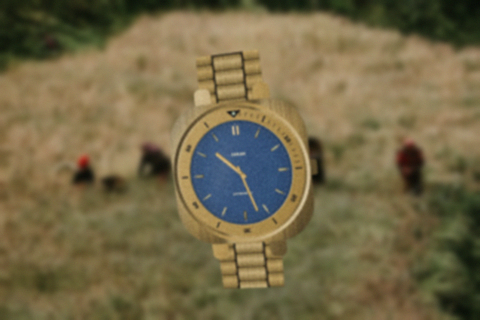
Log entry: 10:27
